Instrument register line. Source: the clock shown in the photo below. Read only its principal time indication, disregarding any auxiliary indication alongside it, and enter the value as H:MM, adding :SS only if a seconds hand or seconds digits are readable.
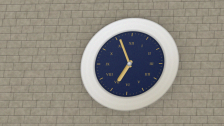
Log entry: 6:56
